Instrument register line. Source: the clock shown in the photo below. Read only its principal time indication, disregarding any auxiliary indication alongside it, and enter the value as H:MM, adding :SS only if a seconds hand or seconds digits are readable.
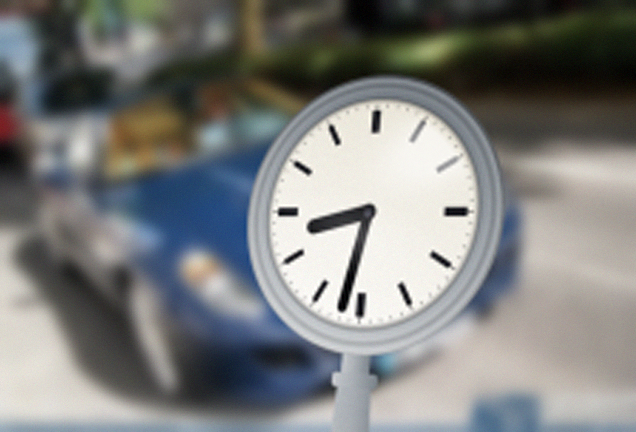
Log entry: 8:32
